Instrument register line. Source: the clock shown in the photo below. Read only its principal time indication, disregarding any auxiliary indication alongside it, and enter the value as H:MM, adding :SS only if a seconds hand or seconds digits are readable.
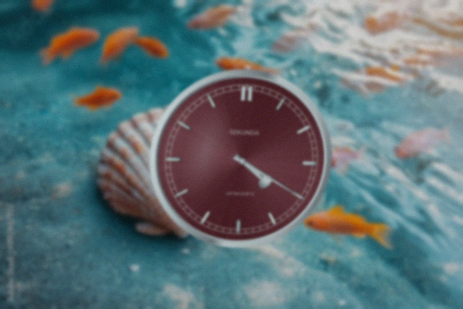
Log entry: 4:20
